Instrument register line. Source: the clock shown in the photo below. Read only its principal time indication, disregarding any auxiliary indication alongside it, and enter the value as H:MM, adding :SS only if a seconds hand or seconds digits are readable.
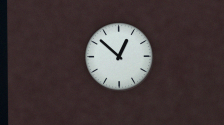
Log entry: 12:52
